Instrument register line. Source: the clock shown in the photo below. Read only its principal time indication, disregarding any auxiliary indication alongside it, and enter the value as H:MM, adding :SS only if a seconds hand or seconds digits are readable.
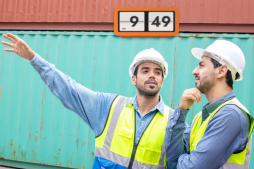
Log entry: 9:49
